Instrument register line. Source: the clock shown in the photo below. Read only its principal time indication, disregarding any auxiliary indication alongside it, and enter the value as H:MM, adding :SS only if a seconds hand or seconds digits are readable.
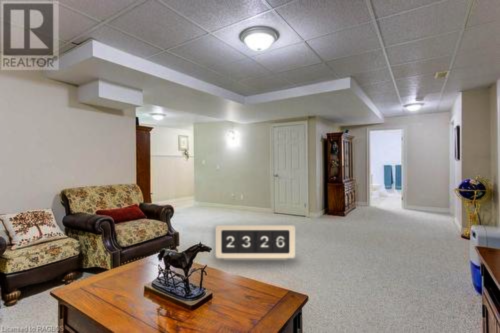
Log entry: 23:26
